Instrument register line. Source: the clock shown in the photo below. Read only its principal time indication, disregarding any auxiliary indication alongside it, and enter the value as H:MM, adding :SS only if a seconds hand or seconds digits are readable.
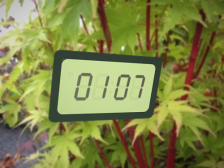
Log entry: 1:07
